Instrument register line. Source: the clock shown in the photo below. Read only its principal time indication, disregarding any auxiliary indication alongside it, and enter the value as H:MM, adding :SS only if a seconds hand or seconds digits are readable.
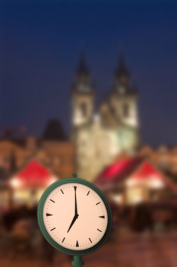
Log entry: 7:00
